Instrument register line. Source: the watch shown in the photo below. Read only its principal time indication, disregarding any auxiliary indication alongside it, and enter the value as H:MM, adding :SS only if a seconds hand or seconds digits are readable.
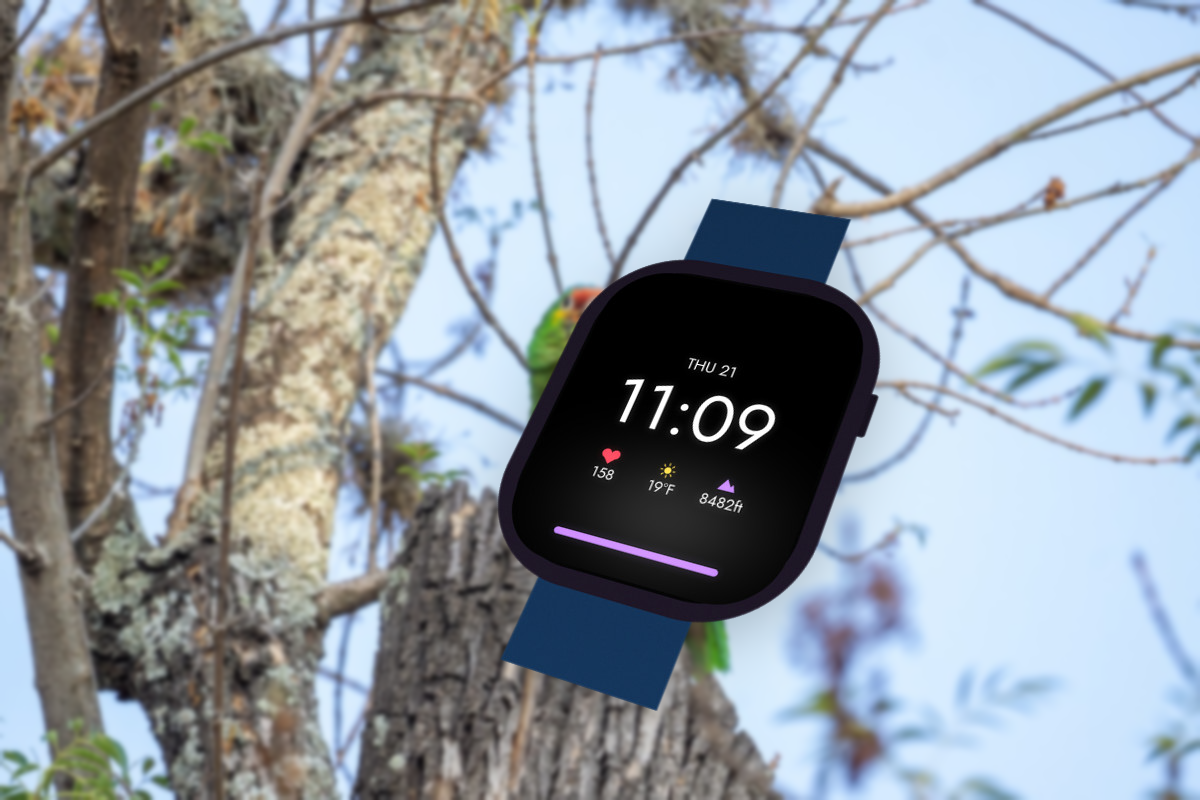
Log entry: 11:09
